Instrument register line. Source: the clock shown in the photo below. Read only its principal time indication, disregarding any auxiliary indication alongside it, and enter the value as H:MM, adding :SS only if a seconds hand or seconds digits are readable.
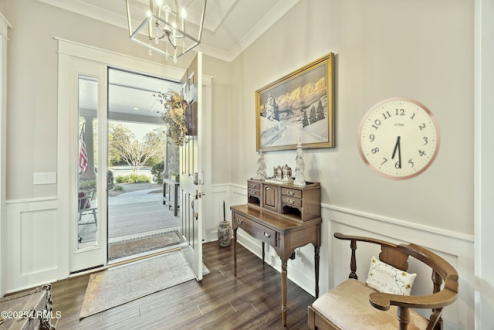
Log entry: 6:29
